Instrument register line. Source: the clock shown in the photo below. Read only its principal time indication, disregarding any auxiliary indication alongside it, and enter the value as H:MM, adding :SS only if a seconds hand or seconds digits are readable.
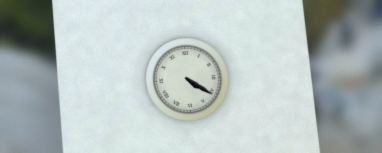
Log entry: 4:21
